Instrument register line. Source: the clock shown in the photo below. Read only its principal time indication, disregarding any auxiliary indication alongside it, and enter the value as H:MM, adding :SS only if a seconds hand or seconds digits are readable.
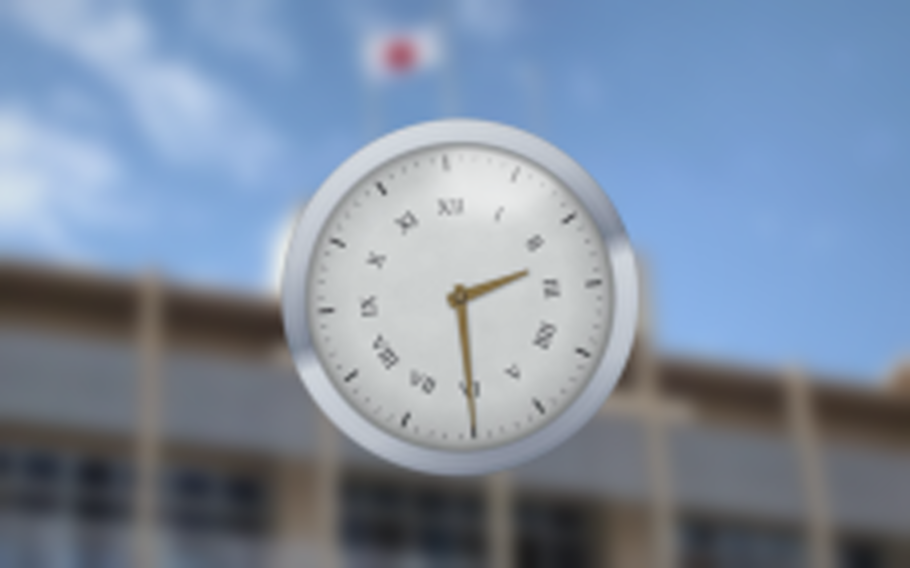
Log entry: 2:30
